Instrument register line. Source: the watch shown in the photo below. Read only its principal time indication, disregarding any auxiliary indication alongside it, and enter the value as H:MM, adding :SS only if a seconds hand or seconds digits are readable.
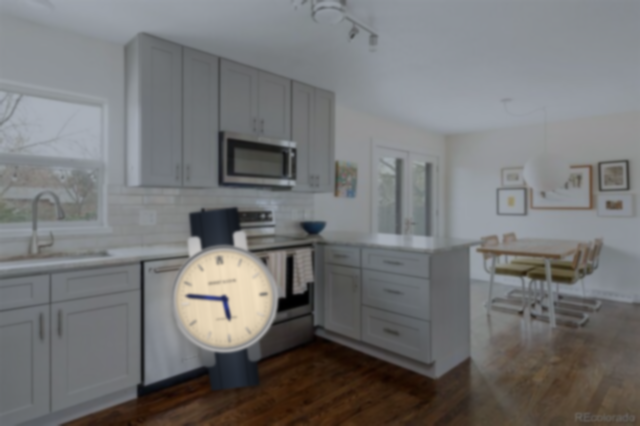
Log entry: 5:47
